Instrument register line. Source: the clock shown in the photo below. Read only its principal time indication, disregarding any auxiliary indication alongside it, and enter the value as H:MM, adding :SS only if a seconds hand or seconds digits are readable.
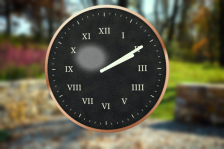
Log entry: 2:10
